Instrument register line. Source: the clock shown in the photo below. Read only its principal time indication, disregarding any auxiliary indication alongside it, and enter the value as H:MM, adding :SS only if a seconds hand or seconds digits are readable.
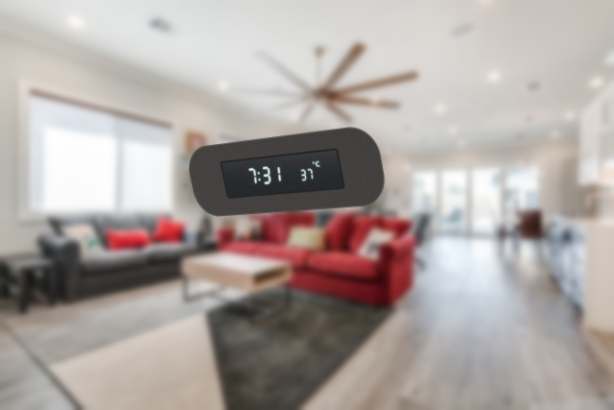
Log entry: 7:31
